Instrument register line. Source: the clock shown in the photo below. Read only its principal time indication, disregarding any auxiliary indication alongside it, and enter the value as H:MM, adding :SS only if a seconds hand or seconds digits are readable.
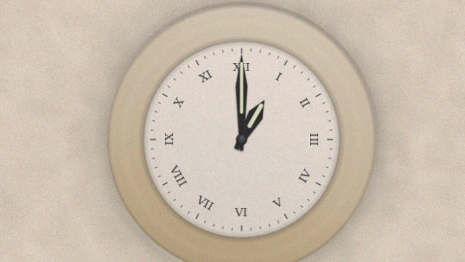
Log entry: 1:00
